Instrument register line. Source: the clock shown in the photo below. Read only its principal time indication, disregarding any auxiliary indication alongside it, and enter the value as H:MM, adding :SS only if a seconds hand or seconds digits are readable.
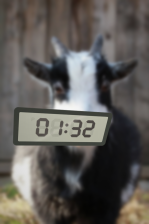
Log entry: 1:32
